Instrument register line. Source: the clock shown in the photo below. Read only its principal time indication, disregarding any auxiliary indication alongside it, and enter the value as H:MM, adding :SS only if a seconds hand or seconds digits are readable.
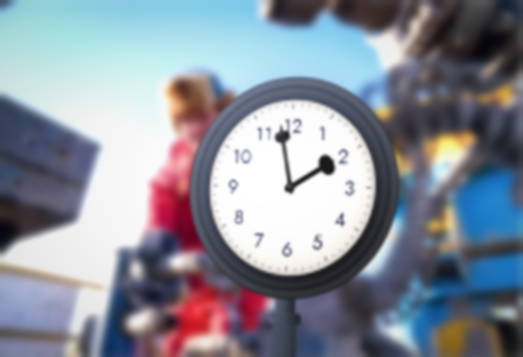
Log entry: 1:58
